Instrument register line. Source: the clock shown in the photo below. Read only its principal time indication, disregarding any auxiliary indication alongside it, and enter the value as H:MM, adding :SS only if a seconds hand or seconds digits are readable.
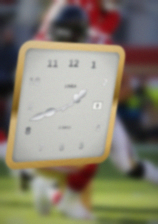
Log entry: 1:42
